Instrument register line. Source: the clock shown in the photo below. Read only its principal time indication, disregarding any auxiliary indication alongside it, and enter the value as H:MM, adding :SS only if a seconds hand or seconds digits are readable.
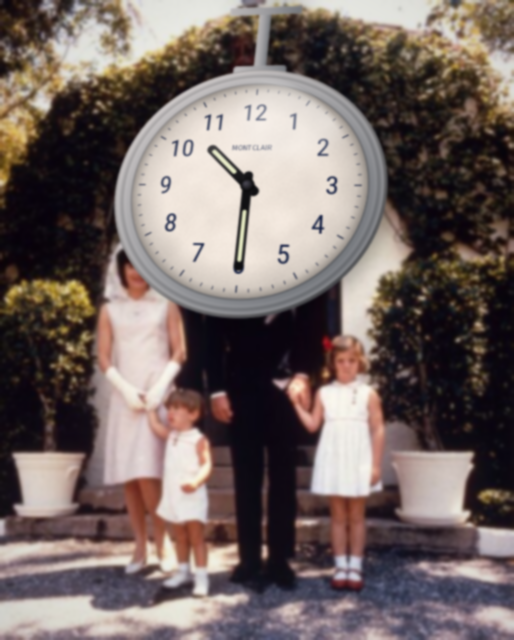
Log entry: 10:30
